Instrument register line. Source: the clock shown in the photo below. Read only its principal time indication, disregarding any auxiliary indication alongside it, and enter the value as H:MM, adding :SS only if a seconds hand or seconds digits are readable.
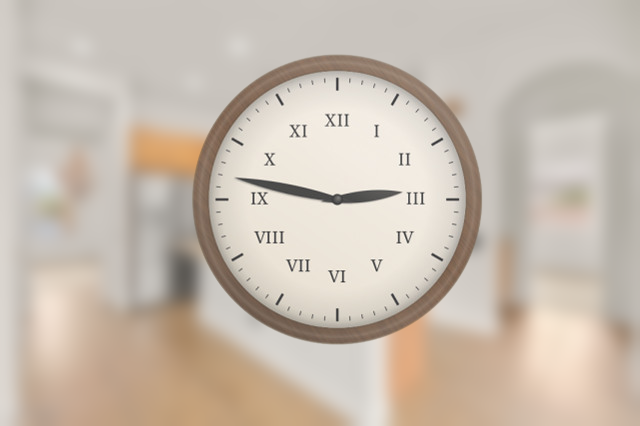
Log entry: 2:47
